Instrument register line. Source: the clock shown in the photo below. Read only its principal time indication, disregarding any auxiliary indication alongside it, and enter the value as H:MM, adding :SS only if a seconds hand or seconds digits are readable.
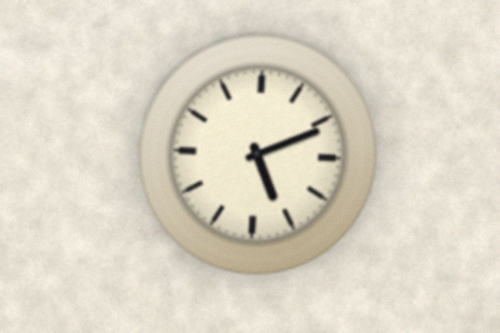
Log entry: 5:11
